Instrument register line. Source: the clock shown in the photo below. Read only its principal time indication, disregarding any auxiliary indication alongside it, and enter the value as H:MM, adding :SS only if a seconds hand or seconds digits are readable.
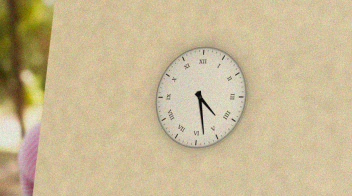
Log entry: 4:28
